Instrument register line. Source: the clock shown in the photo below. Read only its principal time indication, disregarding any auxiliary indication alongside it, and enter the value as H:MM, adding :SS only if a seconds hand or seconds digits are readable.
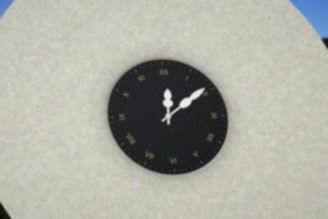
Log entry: 12:09
